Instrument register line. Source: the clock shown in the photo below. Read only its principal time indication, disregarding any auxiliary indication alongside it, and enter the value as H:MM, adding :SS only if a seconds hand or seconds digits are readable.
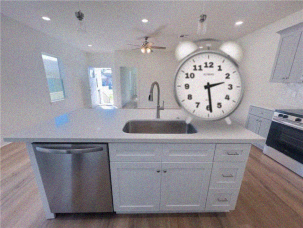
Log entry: 2:29
